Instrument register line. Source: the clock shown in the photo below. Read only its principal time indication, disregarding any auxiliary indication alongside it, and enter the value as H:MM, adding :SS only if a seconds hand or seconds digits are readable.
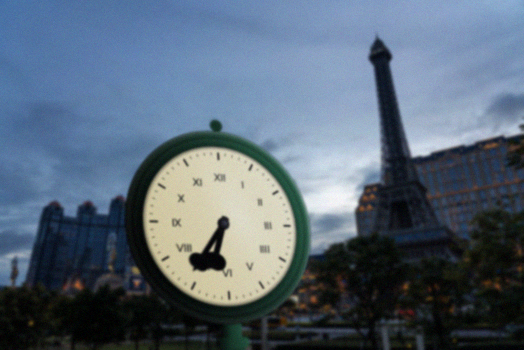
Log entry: 6:36
